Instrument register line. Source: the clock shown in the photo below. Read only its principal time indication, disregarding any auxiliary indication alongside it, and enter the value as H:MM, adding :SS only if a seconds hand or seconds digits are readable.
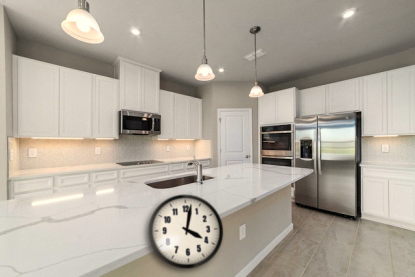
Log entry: 4:02
